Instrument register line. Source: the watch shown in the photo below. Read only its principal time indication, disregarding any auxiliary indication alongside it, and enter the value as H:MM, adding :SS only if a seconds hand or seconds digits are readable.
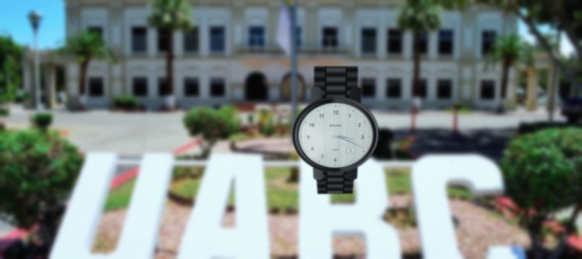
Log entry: 3:19
